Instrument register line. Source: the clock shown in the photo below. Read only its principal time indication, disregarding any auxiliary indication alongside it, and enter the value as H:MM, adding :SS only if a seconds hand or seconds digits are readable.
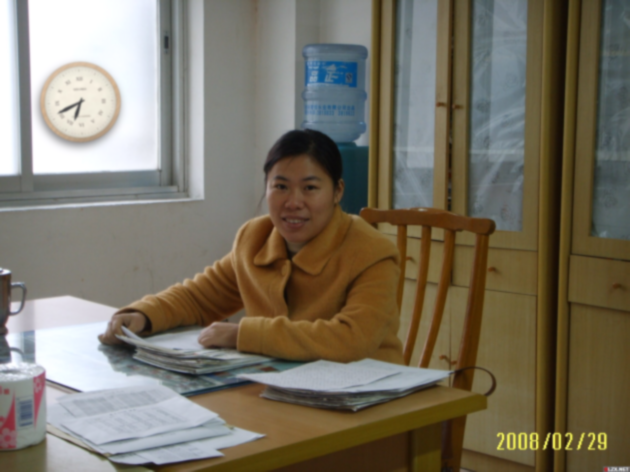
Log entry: 6:41
